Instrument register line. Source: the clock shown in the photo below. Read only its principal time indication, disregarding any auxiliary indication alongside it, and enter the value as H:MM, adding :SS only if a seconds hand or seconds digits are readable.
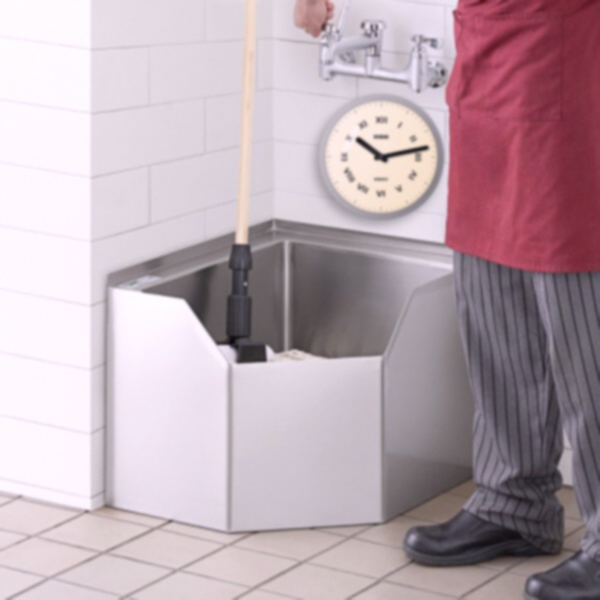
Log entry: 10:13
